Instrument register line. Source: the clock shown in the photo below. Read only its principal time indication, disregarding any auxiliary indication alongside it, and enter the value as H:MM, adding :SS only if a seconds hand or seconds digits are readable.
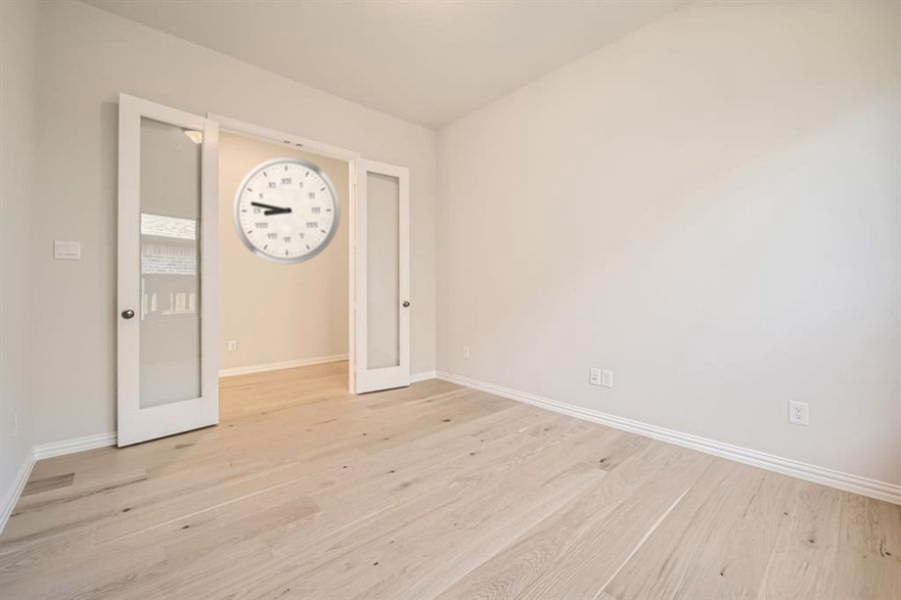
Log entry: 8:47
